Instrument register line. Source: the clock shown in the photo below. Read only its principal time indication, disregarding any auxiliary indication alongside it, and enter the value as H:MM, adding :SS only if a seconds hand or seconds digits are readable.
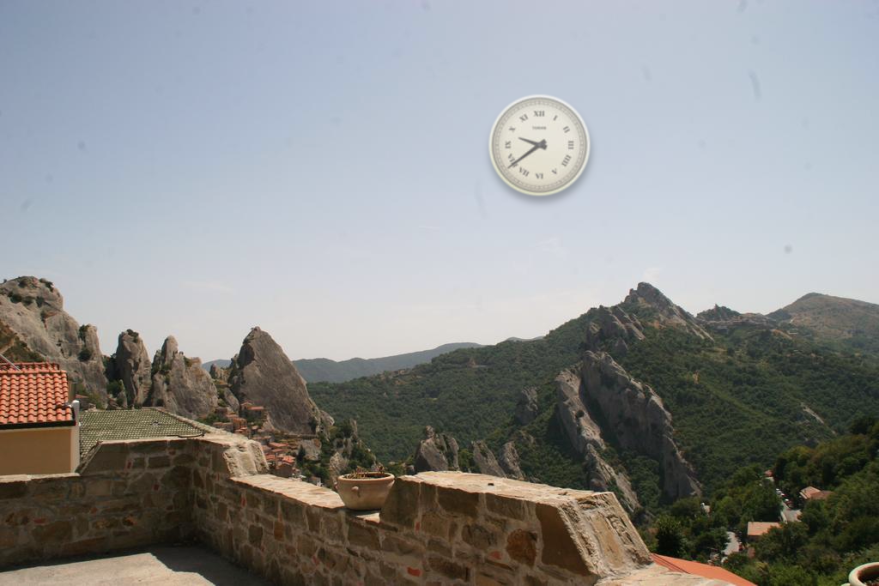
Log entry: 9:39
